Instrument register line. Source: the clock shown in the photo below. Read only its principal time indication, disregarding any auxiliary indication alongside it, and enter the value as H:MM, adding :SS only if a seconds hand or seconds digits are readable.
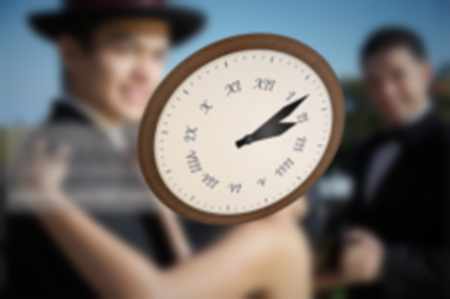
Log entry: 2:07
